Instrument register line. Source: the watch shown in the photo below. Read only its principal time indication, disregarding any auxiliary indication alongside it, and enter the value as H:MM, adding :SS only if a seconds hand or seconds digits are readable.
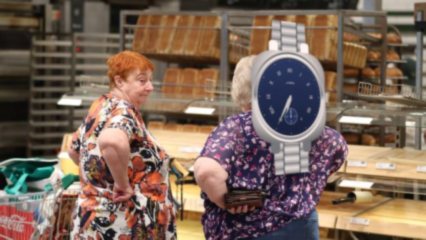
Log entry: 6:35
